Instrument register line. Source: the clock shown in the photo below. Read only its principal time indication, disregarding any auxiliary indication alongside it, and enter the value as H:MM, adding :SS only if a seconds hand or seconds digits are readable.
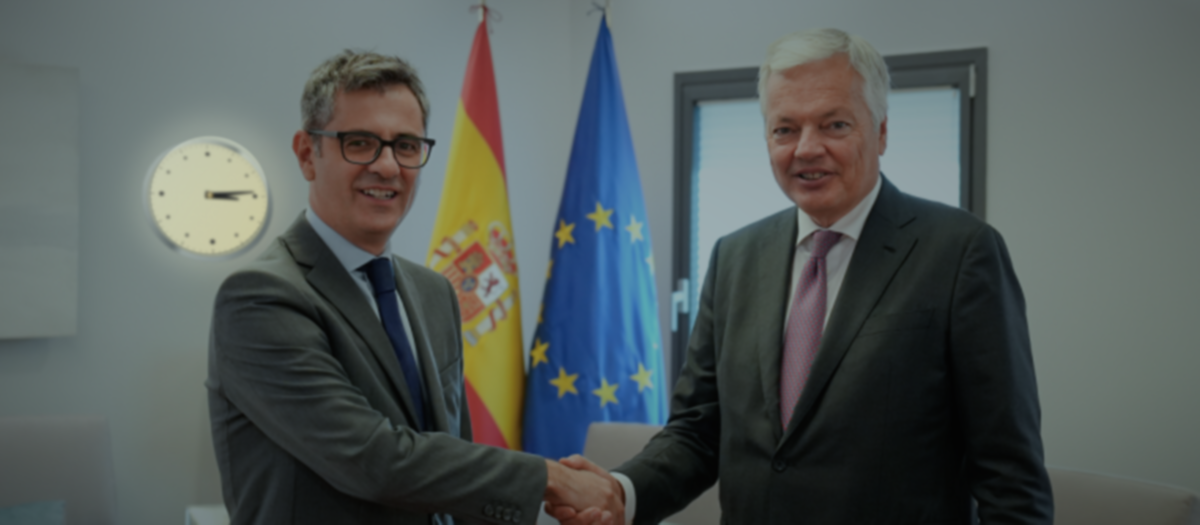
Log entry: 3:14
